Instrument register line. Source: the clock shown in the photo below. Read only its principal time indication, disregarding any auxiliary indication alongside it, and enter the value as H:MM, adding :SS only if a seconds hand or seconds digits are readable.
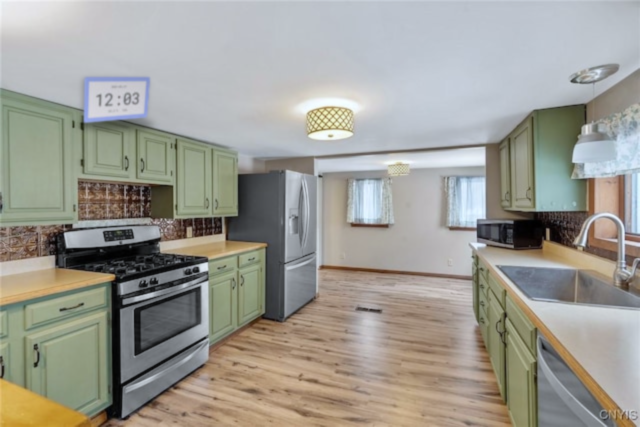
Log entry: 12:03
